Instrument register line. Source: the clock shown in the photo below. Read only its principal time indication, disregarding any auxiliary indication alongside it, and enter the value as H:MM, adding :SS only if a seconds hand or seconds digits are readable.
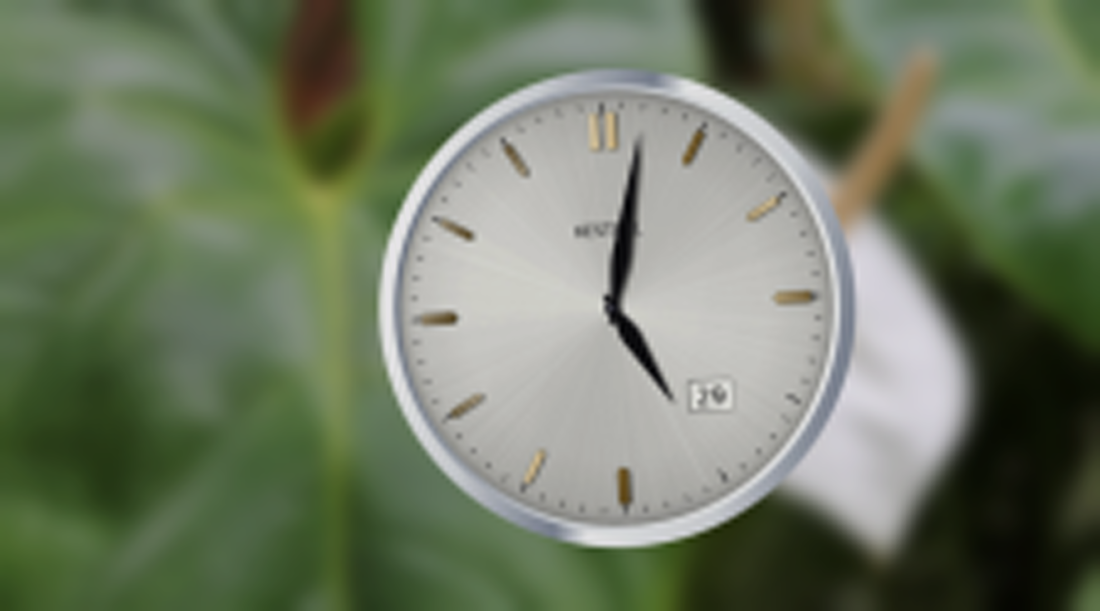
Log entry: 5:02
